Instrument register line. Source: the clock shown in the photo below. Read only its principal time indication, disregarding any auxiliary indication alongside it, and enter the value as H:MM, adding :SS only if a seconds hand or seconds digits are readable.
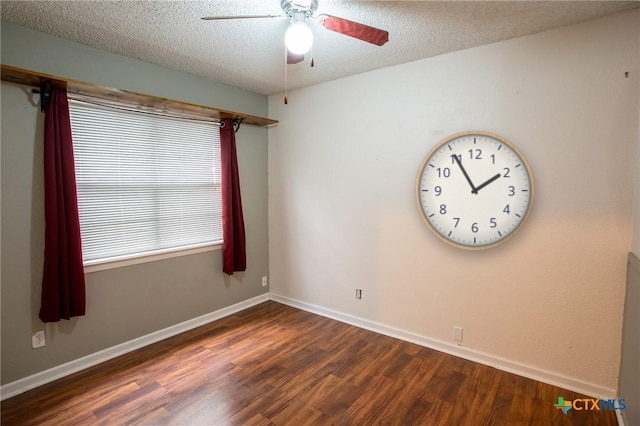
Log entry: 1:55
